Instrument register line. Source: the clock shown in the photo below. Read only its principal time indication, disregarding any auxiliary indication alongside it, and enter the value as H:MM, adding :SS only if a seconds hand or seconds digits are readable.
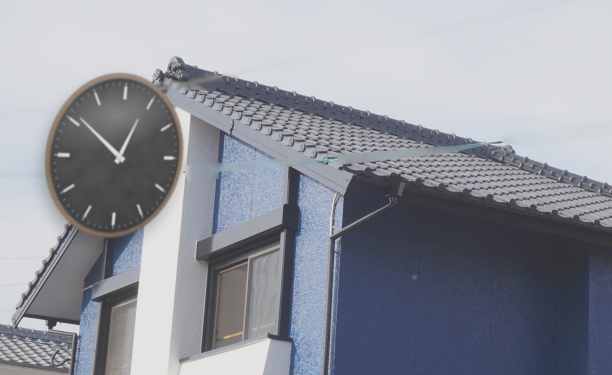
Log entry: 12:51
